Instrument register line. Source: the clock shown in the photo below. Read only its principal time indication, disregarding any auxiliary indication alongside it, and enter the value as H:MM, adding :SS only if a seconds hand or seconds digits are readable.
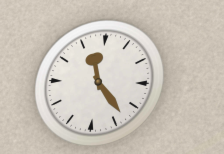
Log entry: 11:23
